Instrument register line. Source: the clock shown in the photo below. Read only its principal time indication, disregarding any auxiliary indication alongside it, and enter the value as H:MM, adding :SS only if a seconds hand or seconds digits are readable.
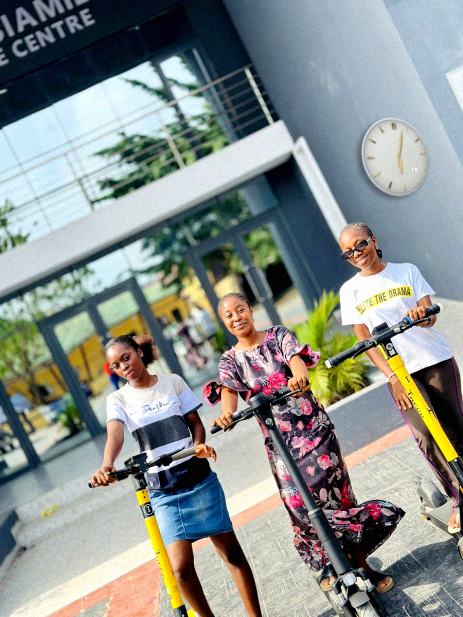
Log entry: 6:03
